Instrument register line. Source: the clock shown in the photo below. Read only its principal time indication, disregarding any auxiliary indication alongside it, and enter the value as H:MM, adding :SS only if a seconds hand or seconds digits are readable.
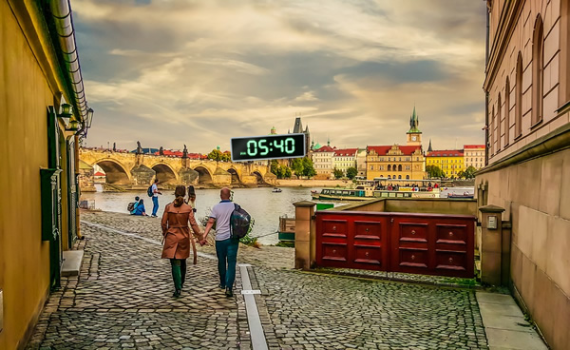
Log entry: 5:40
